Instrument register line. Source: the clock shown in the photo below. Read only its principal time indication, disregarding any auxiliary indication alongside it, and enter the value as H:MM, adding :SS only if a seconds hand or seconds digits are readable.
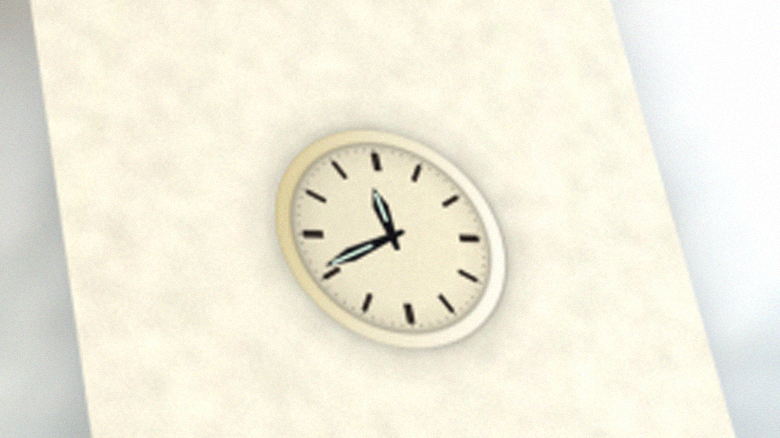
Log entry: 11:41
